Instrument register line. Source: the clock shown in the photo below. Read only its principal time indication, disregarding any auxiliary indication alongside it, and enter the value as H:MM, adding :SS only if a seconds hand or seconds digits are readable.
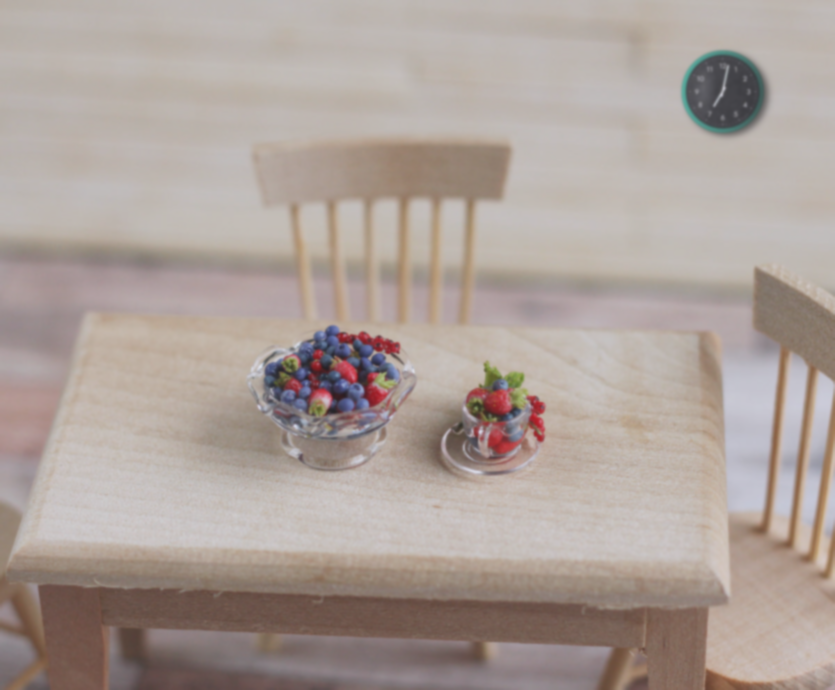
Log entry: 7:02
